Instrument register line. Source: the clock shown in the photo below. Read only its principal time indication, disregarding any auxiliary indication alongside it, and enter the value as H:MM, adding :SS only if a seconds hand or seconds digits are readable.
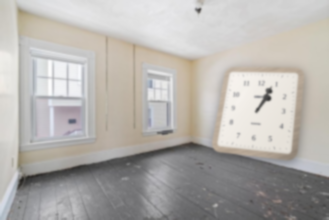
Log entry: 1:04
